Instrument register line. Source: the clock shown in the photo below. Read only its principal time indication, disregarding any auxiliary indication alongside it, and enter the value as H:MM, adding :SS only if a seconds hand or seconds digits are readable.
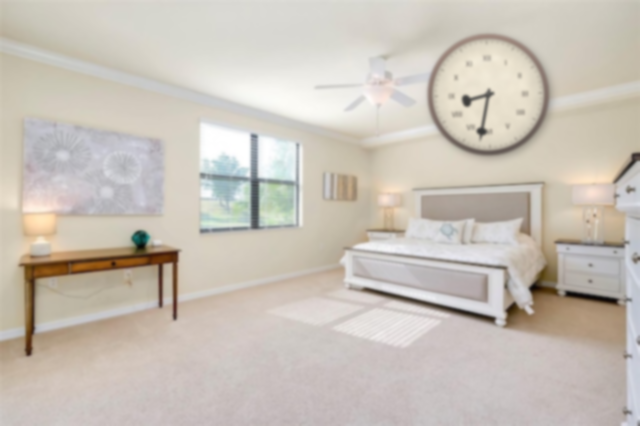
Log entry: 8:32
